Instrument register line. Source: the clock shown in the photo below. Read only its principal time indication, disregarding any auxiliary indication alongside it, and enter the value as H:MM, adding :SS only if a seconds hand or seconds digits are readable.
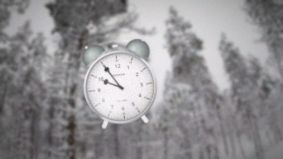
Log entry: 9:55
